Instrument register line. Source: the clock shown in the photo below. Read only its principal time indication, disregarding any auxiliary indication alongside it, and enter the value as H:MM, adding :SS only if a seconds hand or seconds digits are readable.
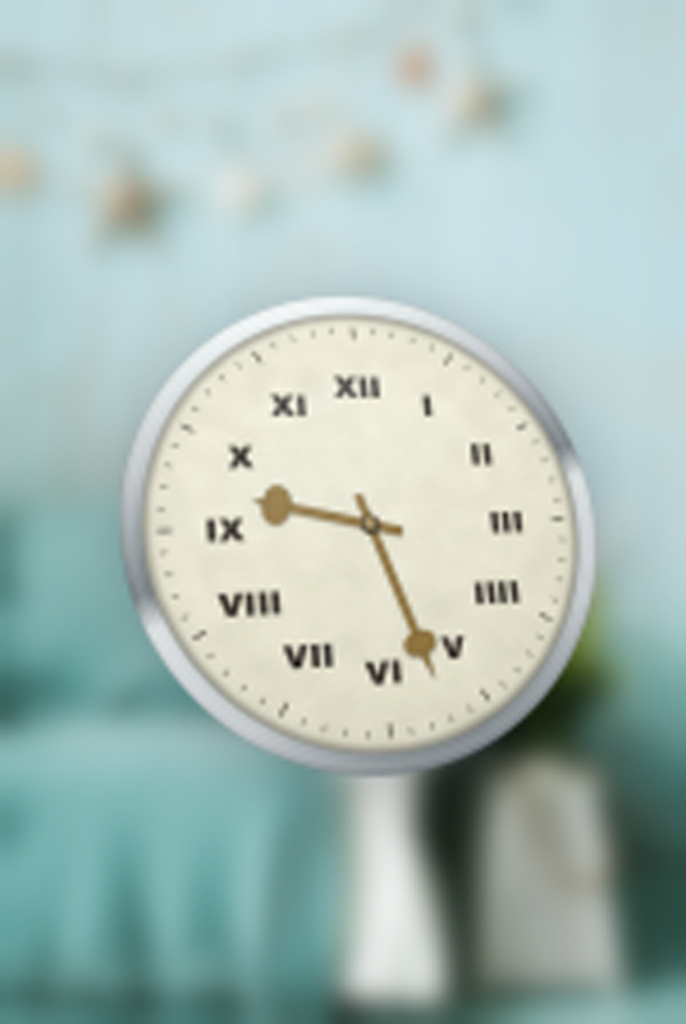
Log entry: 9:27
